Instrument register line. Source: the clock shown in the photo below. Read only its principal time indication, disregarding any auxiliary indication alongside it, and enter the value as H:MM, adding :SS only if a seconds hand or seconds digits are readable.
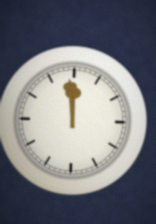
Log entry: 11:59
